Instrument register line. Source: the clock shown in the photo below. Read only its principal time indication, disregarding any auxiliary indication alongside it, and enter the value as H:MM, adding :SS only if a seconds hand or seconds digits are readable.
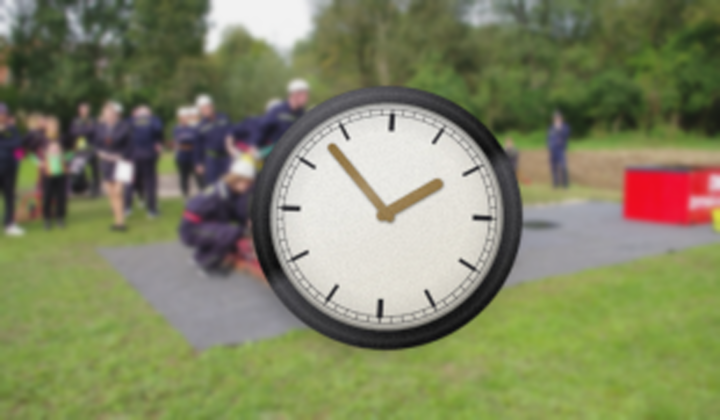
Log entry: 1:53
